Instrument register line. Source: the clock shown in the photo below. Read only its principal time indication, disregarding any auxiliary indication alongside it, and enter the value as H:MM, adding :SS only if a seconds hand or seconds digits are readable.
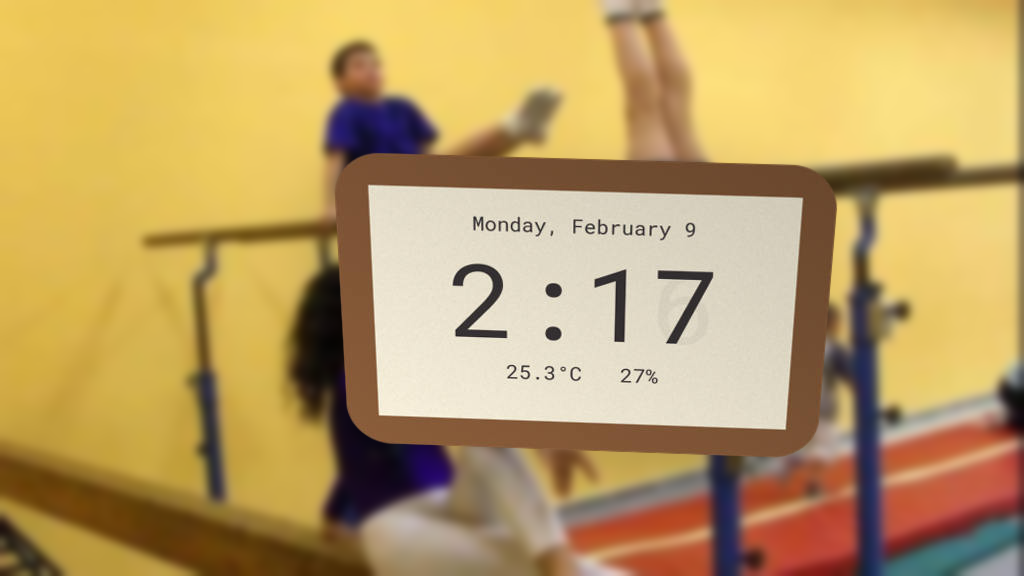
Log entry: 2:17
